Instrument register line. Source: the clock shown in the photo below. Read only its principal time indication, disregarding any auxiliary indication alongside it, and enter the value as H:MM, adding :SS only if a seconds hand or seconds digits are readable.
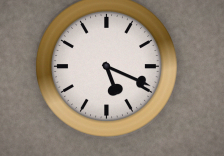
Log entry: 5:19
